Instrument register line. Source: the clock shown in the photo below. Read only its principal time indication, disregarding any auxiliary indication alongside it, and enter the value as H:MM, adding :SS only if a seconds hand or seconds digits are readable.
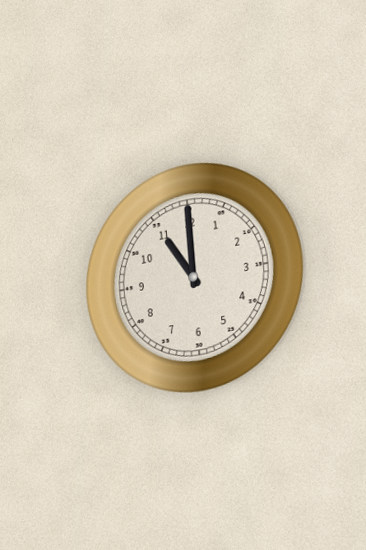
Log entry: 11:00
